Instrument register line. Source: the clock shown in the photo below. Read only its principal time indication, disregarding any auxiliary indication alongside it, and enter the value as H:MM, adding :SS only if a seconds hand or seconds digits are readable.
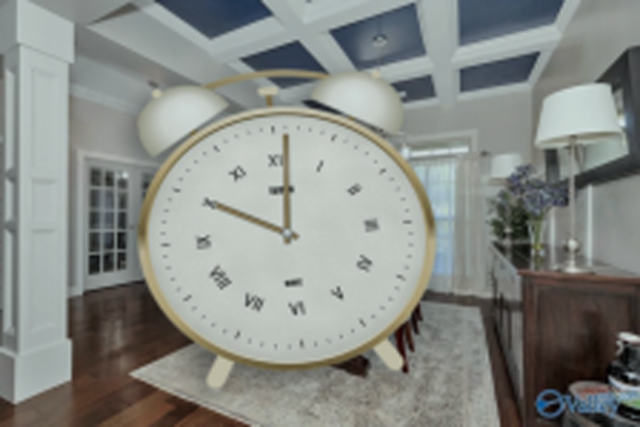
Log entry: 10:01
